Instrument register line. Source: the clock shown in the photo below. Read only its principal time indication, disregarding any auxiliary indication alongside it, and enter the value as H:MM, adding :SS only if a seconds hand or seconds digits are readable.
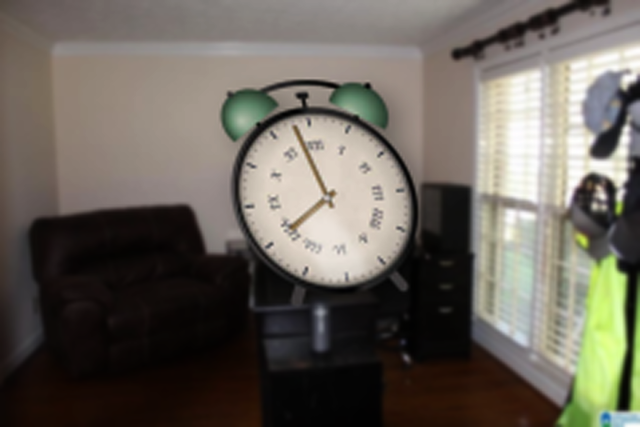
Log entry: 7:58
